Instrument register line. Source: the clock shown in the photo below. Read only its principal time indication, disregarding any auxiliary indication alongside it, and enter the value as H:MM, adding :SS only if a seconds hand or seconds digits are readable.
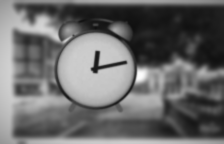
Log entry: 12:13
